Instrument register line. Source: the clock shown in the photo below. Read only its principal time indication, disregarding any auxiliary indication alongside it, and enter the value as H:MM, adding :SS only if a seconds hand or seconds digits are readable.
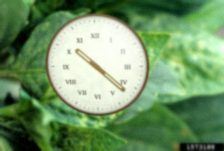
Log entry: 10:22
